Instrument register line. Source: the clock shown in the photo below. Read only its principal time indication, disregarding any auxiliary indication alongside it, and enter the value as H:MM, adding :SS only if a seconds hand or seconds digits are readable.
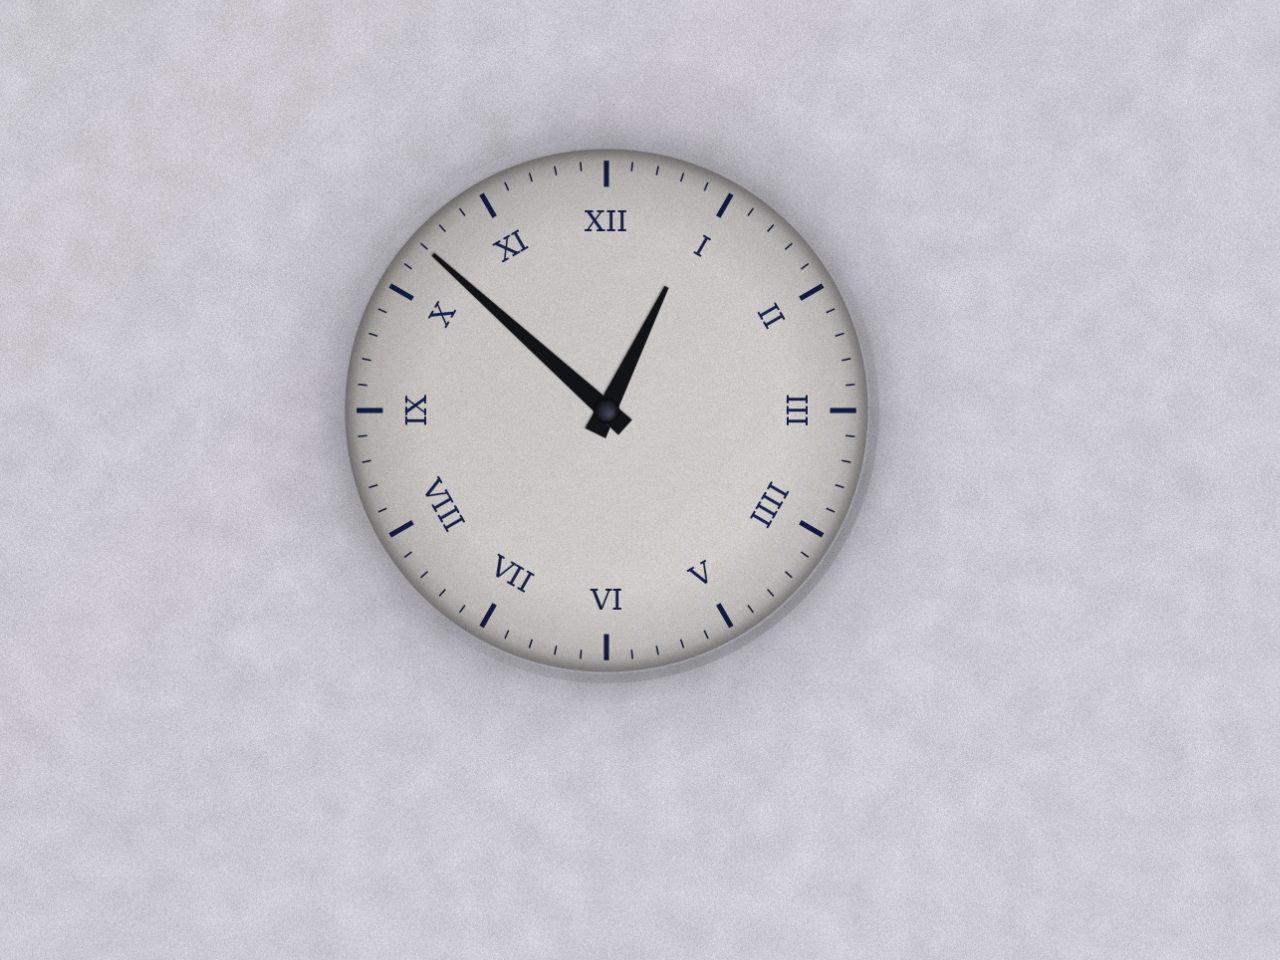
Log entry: 12:52
